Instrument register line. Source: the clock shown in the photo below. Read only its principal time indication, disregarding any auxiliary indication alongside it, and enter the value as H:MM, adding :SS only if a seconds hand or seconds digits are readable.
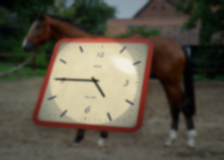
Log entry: 4:45
